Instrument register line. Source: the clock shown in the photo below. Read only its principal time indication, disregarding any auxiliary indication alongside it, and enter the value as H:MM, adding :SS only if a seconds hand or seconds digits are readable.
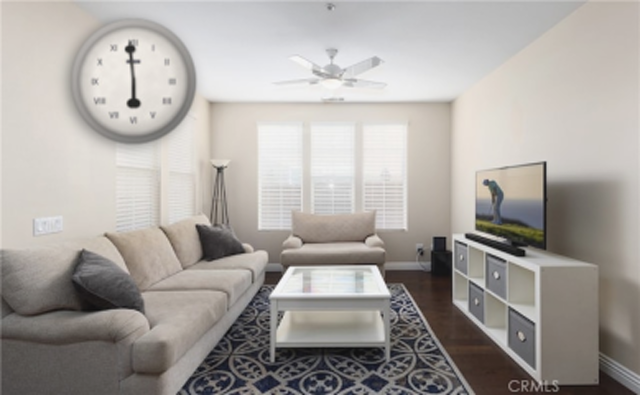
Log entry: 5:59
